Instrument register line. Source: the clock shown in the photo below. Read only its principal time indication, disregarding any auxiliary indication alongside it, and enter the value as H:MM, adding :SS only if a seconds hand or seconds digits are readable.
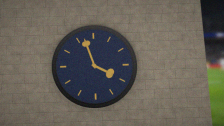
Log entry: 3:57
